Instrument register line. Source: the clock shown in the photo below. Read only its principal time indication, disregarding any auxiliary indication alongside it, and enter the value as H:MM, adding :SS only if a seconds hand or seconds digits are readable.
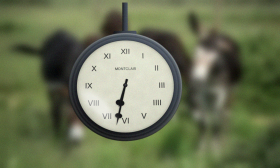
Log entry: 6:32
